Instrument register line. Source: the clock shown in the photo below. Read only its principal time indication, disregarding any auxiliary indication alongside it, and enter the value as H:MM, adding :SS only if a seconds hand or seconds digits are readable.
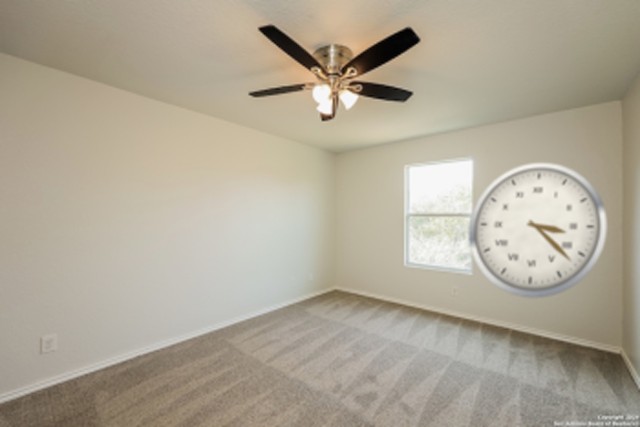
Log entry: 3:22
